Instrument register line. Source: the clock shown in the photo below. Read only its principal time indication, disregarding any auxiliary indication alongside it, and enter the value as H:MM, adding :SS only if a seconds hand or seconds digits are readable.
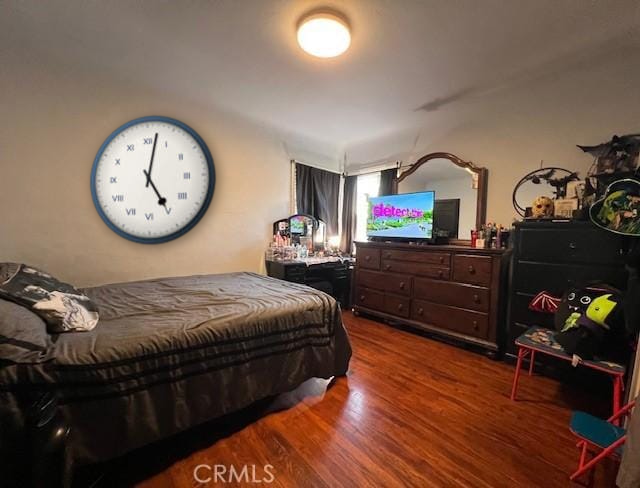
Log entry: 5:02
